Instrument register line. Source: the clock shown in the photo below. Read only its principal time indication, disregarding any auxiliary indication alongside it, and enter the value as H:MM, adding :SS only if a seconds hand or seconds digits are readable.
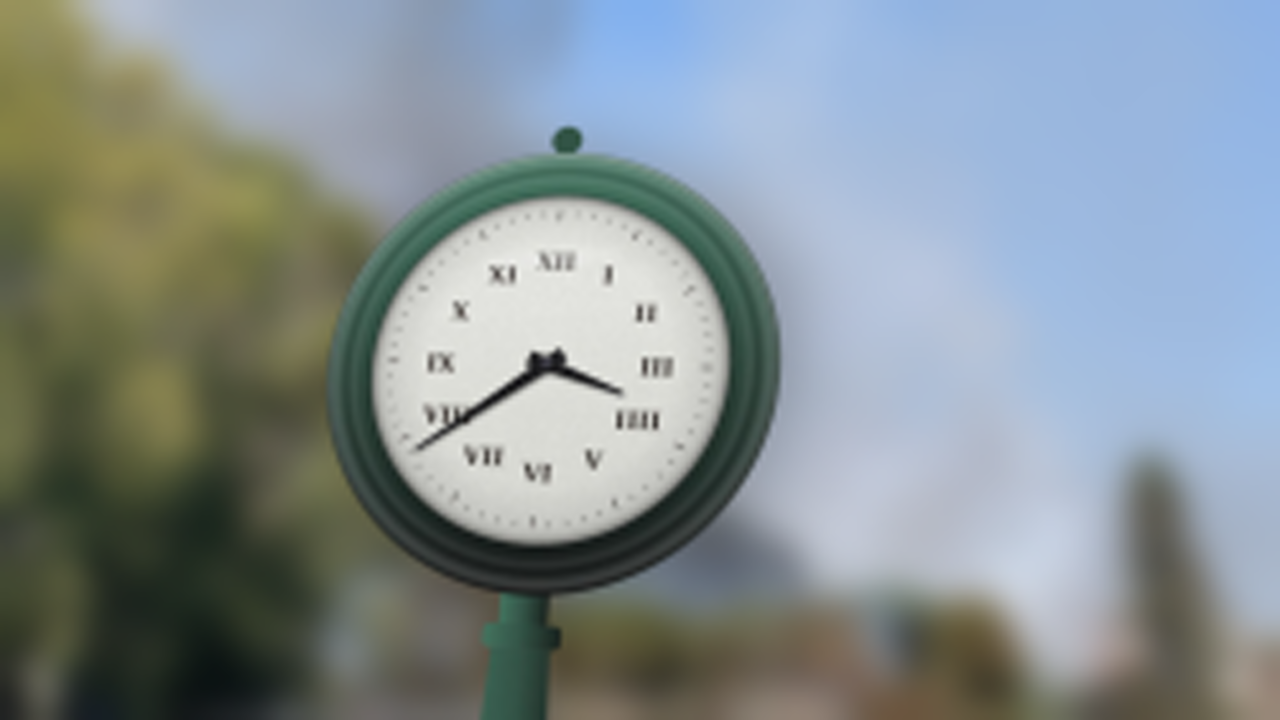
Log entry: 3:39
